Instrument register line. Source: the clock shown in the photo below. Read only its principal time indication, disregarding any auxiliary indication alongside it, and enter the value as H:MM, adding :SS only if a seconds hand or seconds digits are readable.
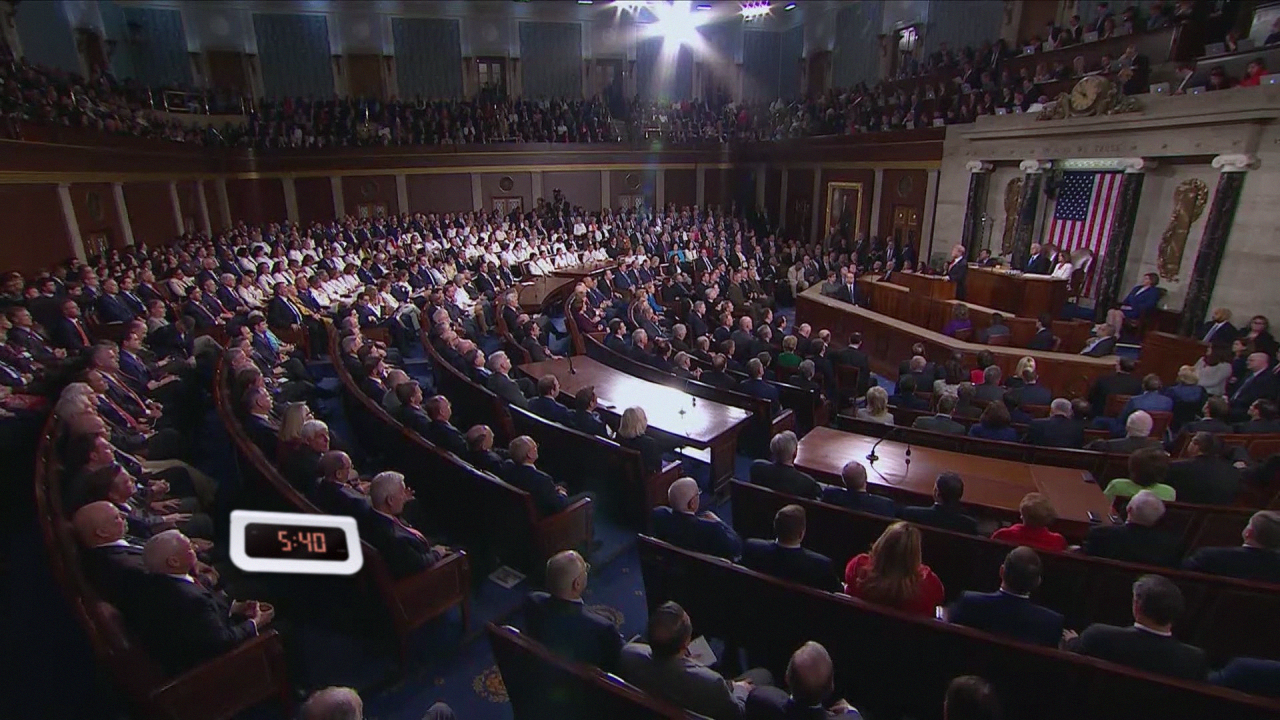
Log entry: 5:40
